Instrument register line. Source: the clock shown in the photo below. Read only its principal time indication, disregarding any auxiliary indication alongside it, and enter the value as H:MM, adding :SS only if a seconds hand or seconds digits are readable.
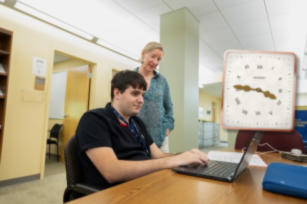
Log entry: 3:46
